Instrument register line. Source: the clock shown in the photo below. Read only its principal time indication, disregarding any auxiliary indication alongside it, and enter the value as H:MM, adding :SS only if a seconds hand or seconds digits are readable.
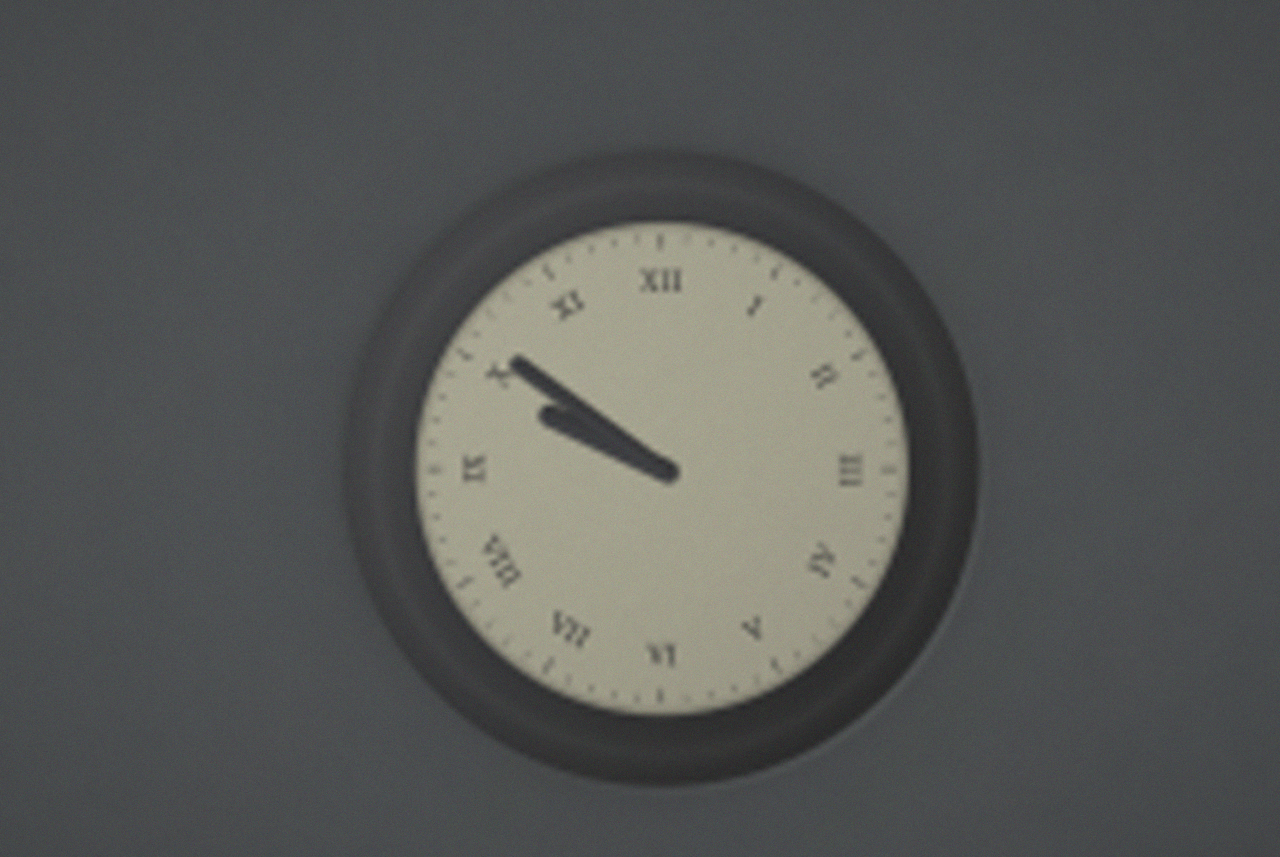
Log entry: 9:51
